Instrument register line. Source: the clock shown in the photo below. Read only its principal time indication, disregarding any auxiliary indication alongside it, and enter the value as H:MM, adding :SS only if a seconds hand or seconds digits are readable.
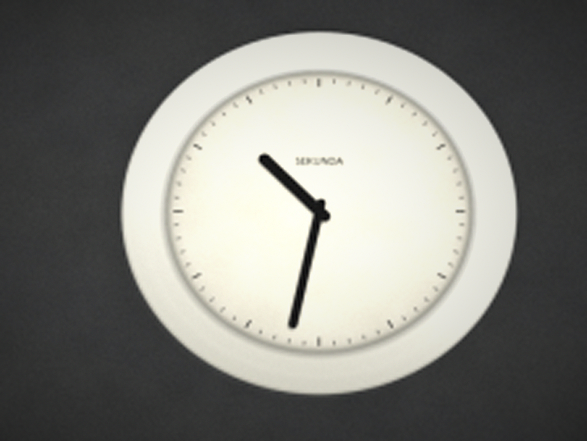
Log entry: 10:32
